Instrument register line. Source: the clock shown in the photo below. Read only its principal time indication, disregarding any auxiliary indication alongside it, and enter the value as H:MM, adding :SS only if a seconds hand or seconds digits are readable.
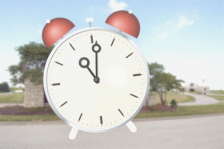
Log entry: 11:01
